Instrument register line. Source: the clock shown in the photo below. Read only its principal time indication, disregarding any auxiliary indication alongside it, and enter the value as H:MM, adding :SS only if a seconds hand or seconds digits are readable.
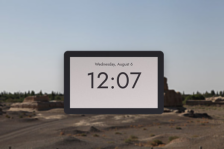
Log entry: 12:07
